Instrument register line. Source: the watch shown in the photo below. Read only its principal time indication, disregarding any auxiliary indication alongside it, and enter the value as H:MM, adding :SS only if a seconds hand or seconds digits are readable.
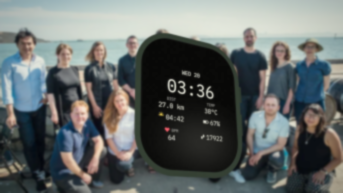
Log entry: 3:36
